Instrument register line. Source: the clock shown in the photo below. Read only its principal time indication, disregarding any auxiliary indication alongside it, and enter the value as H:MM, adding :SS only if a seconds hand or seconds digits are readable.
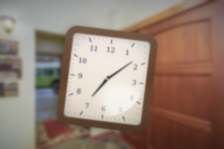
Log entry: 7:08
